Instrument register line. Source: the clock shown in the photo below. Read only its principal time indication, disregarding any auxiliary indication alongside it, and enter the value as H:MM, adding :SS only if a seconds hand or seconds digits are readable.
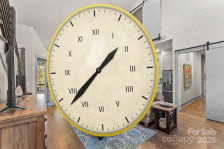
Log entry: 1:38
